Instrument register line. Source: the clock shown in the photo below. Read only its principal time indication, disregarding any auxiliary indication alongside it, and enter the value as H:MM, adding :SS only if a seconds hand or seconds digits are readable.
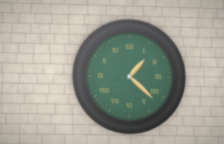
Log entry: 1:22
